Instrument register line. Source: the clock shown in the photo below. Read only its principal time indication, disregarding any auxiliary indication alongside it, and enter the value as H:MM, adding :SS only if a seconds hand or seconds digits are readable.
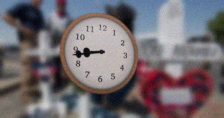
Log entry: 8:43
